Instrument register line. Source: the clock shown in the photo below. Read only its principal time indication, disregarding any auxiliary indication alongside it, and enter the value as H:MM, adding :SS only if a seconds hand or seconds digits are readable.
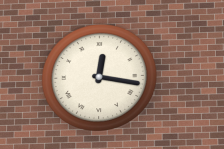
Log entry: 12:17
